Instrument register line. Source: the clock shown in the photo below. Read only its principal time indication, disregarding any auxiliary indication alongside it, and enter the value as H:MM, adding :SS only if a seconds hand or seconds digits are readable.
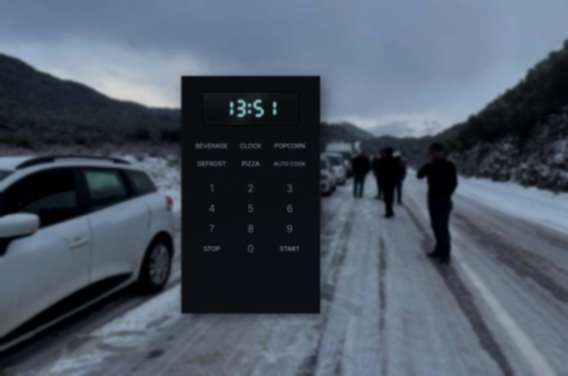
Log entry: 13:51
